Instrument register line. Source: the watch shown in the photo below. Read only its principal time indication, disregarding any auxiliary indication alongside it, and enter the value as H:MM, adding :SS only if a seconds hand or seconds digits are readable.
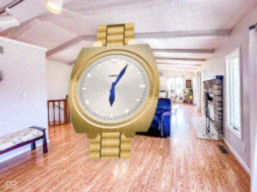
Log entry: 6:05
